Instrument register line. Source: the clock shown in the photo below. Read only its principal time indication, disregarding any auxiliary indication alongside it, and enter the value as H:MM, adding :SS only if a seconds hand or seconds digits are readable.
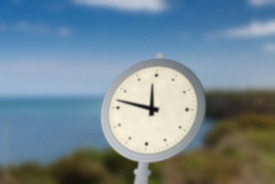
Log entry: 11:47
